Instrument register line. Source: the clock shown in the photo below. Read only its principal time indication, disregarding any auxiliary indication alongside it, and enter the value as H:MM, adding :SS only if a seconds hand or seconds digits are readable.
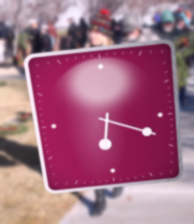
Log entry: 6:19
